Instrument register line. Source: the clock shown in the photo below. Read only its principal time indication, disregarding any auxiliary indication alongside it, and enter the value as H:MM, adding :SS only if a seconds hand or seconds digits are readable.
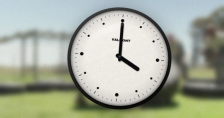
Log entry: 4:00
